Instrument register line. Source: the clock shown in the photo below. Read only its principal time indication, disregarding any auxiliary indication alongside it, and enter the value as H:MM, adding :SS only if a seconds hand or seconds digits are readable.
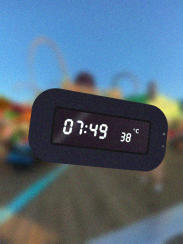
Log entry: 7:49
